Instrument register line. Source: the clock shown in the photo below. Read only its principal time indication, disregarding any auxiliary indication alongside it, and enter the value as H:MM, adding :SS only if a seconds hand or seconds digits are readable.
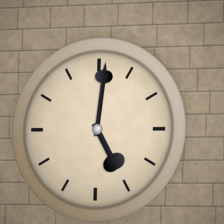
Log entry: 5:01
